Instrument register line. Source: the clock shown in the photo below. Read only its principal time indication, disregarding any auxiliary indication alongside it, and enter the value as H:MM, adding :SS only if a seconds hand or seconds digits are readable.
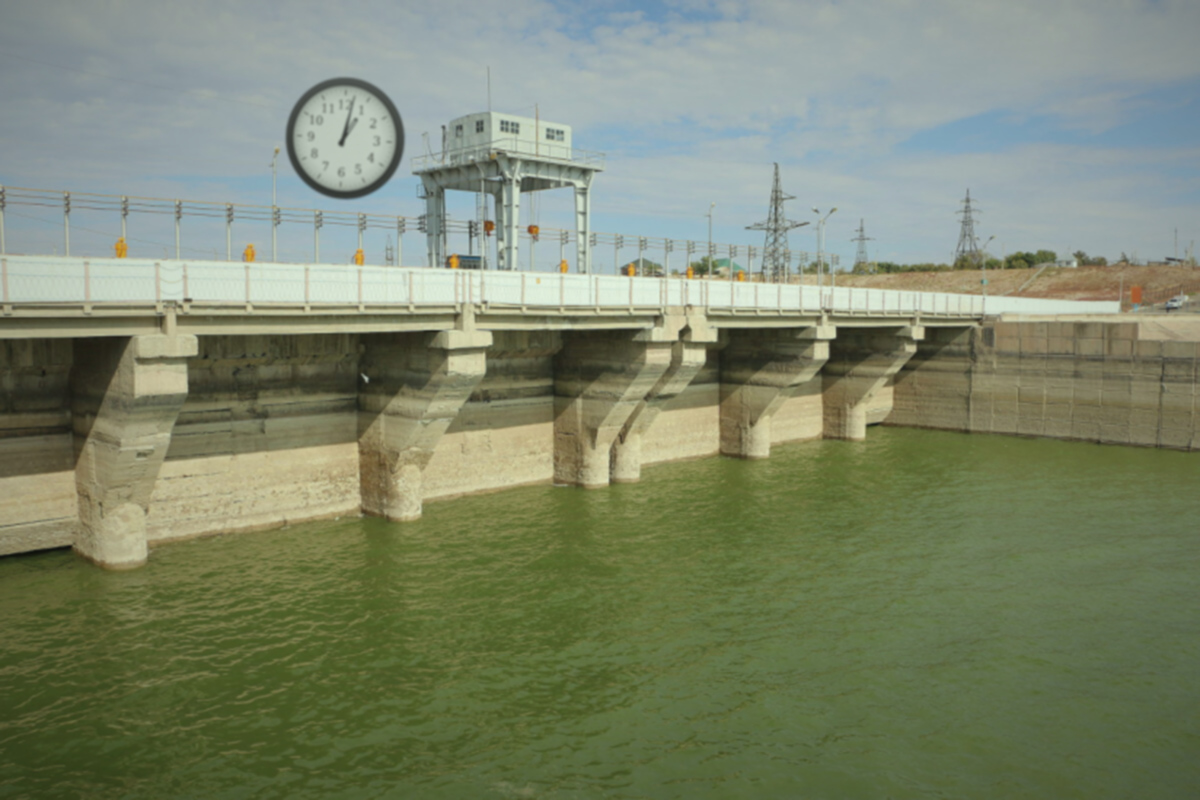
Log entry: 1:02
